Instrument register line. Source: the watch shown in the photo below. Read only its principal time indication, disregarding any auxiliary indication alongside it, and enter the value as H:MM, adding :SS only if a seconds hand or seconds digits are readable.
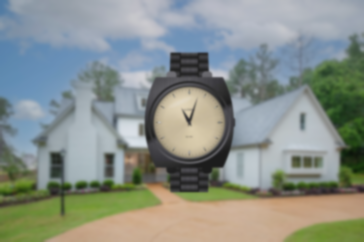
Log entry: 11:03
